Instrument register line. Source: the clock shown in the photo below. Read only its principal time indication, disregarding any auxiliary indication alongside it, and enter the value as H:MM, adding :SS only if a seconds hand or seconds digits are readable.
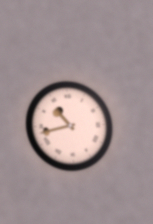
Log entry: 10:43
